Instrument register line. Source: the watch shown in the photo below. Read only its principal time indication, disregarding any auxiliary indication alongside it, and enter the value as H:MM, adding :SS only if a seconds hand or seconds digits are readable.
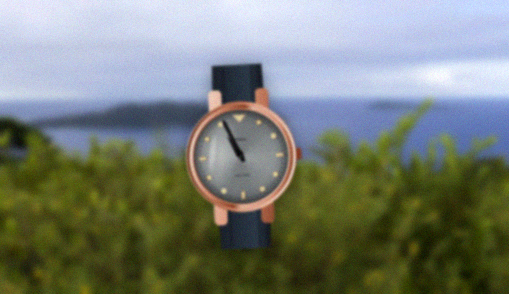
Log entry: 10:56
